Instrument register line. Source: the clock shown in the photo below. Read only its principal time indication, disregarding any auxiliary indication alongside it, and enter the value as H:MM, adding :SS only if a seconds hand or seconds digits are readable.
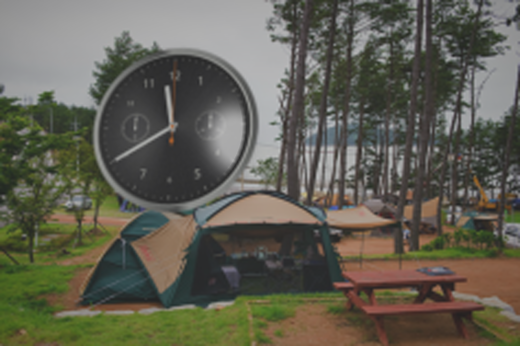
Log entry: 11:40
